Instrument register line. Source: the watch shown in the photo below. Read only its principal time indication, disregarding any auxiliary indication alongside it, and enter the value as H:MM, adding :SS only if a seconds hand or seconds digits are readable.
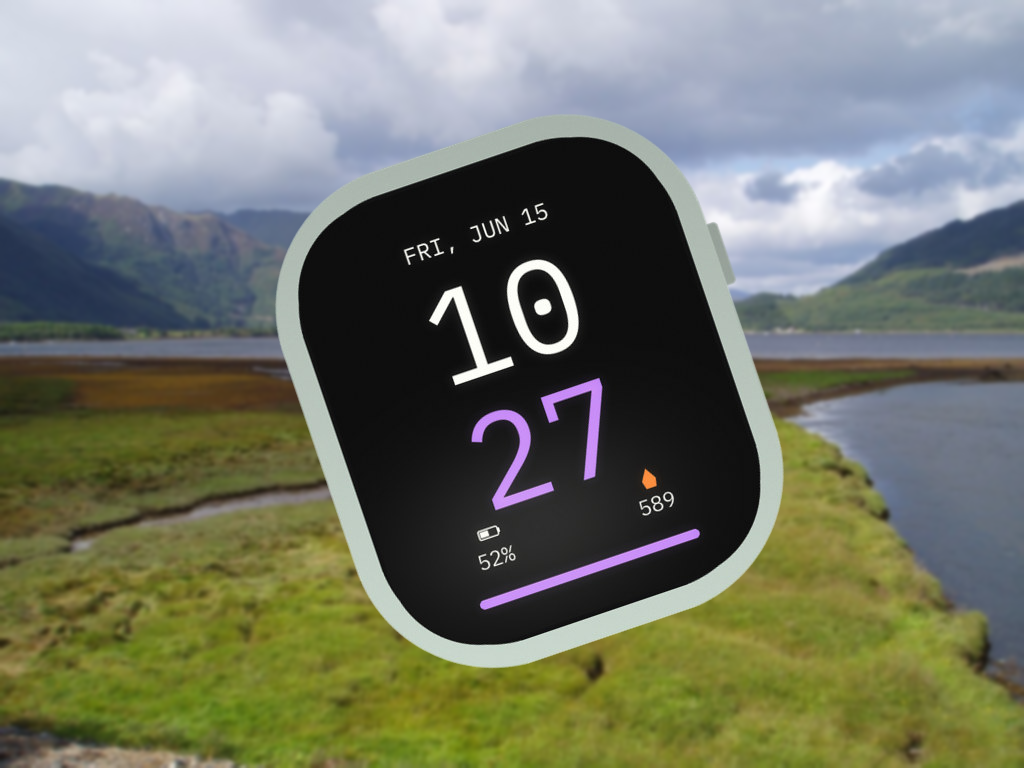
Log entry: 10:27
